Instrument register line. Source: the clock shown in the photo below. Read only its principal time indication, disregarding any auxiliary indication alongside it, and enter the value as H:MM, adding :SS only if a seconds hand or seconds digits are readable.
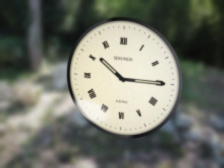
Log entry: 10:15
